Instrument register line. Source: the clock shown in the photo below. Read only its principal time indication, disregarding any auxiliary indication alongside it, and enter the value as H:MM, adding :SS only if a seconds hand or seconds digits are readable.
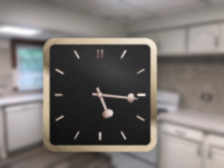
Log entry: 5:16
